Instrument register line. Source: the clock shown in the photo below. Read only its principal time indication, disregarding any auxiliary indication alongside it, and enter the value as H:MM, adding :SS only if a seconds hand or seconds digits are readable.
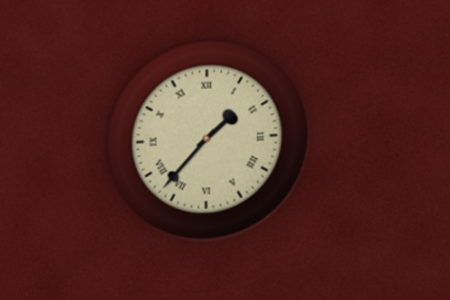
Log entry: 1:37
